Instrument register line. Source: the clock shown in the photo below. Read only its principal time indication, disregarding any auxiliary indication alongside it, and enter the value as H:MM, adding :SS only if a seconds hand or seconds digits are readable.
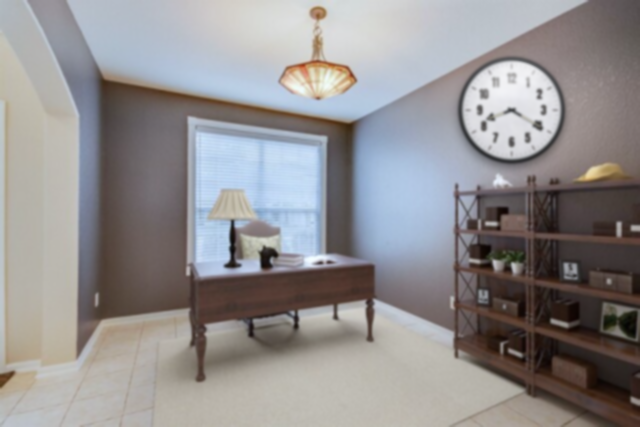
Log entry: 8:20
